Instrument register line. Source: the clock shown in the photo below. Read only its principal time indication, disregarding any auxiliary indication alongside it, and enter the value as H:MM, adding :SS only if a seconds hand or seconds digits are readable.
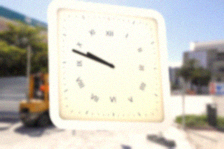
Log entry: 9:48
